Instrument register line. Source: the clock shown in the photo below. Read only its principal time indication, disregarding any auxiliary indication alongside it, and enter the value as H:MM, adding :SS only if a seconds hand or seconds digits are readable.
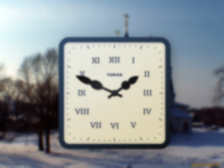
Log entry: 1:49
